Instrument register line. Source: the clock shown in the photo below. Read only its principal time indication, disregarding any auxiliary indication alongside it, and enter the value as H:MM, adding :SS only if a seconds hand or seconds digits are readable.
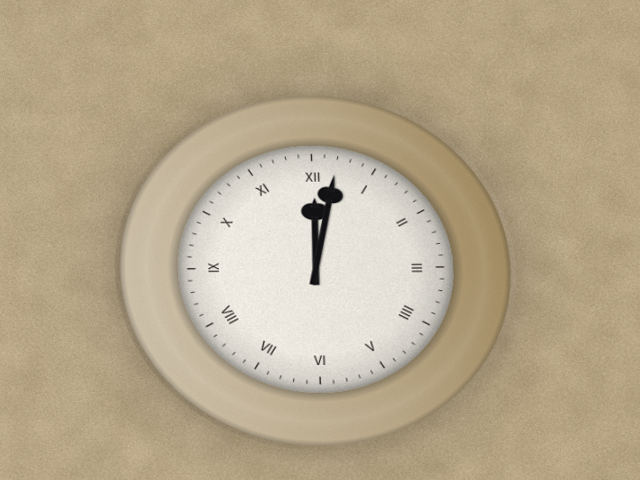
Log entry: 12:02
